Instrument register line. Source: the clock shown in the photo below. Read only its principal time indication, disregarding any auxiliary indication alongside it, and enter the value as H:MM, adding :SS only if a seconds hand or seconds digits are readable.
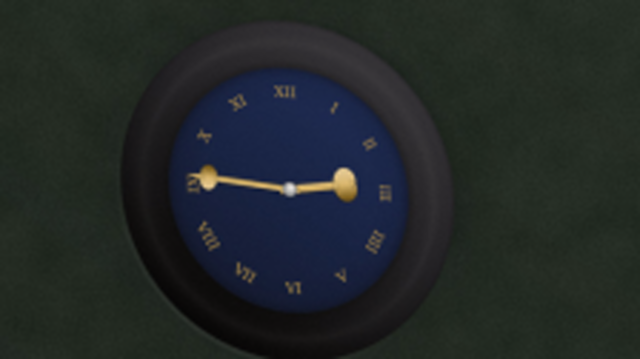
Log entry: 2:46
